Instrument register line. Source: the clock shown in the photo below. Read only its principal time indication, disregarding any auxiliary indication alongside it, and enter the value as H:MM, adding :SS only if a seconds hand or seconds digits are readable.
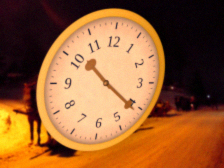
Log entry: 10:21
